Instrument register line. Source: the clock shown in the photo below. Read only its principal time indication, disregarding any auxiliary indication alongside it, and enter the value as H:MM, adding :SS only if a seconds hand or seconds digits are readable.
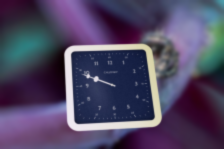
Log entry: 9:49
